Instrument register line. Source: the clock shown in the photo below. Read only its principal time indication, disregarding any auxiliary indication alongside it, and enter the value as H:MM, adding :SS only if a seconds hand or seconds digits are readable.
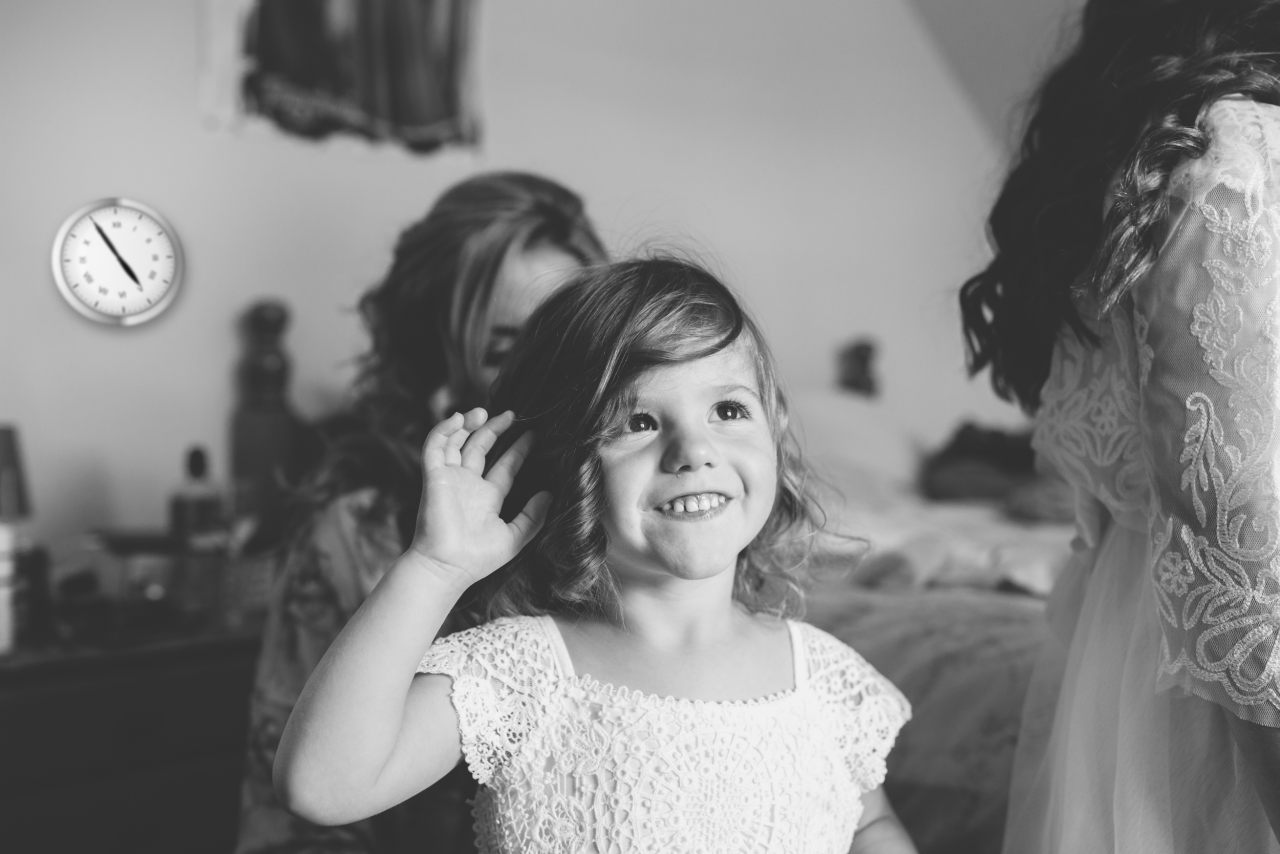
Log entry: 4:55
